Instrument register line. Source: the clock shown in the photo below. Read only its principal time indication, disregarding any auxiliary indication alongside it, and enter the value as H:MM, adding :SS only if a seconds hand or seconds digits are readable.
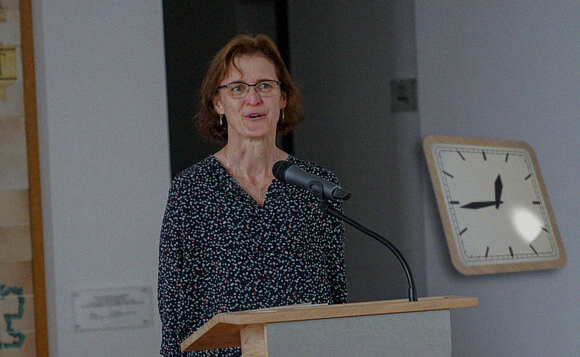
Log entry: 12:44
